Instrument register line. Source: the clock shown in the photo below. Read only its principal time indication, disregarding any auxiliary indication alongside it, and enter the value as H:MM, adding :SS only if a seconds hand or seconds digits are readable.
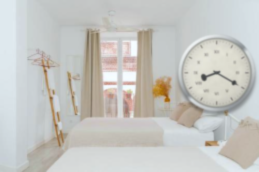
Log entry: 8:20
